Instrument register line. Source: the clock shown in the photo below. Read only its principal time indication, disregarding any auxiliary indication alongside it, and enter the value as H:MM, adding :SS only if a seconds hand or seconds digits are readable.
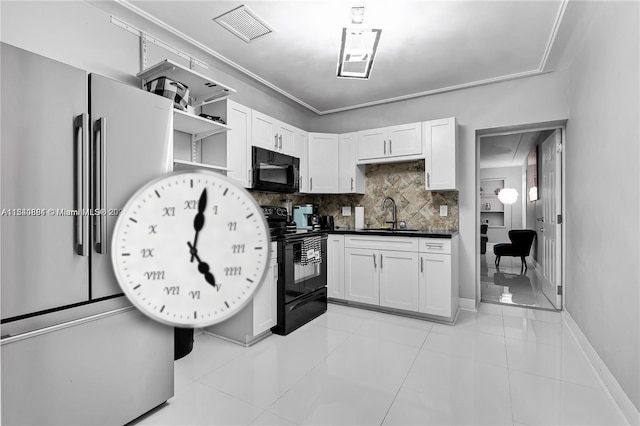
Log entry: 5:02
